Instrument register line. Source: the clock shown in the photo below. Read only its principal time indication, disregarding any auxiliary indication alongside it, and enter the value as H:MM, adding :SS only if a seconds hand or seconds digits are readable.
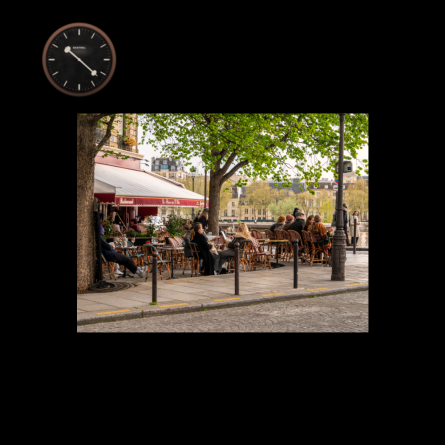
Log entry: 10:22
